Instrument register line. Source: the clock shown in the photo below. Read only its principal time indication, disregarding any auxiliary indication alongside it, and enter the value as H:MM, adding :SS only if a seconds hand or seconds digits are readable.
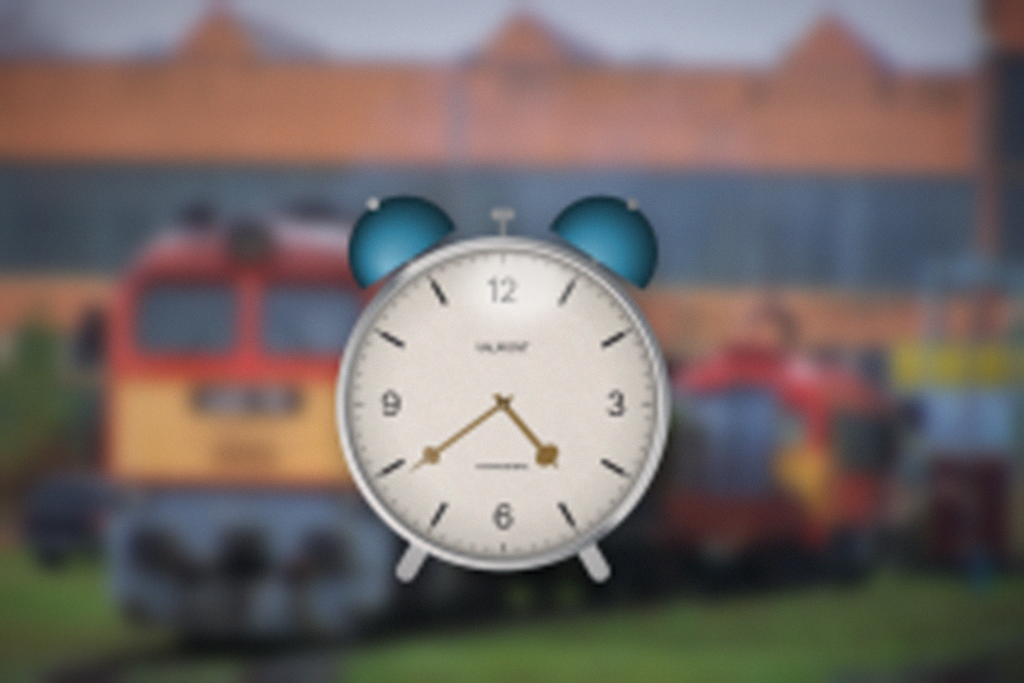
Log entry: 4:39
